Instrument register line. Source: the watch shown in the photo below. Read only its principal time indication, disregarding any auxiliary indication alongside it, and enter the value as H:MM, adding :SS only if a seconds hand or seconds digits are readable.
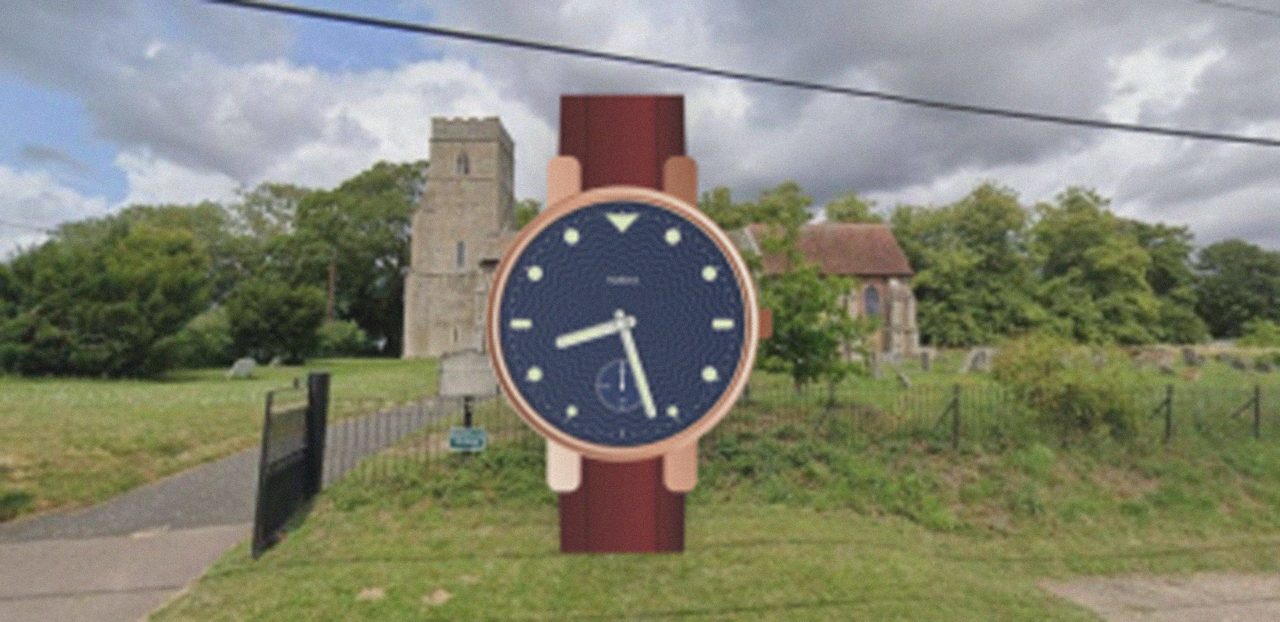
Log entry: 8:27
